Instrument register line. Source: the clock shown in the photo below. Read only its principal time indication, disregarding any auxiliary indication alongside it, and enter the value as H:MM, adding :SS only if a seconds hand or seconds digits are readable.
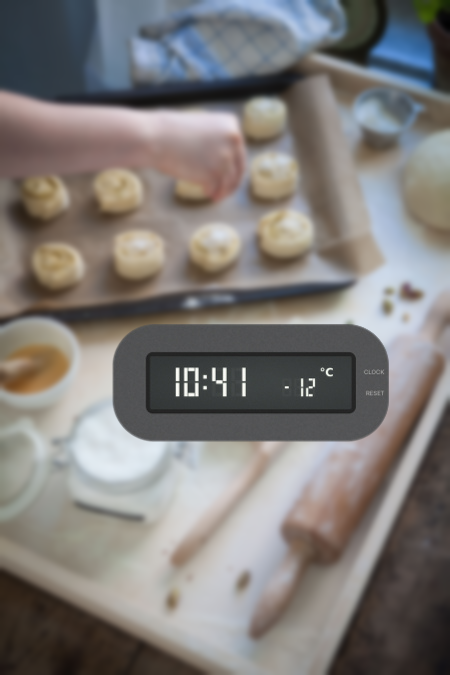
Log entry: 10:41
